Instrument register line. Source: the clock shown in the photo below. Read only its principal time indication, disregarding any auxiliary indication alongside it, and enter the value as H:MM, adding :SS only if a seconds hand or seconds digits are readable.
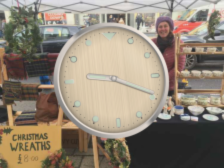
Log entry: 9:19
